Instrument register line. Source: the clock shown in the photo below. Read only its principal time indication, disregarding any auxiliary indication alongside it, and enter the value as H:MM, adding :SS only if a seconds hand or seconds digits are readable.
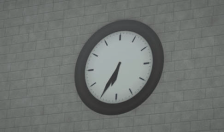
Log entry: 6:35
